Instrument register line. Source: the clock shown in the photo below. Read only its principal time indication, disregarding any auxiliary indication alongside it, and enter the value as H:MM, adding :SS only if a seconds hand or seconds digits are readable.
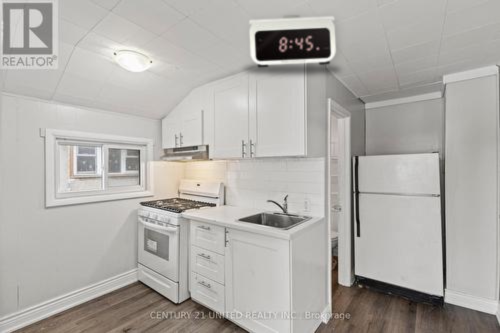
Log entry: 8:45
